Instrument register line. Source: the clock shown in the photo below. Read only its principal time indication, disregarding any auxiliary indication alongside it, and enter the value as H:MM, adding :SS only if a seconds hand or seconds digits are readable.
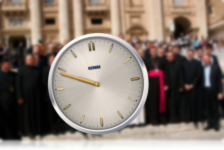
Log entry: 9:49
